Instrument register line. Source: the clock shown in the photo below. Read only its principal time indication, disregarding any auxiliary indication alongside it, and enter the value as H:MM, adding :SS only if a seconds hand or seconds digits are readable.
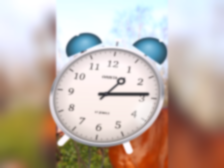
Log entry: 1:14
